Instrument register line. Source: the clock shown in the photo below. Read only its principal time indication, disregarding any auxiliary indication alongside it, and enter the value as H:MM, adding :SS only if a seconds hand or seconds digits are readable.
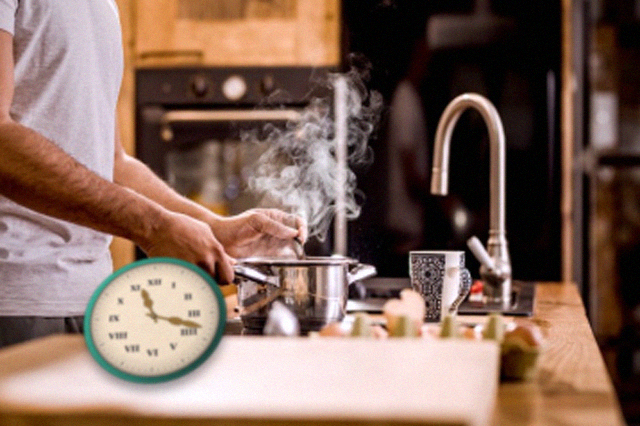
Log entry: 11:18
